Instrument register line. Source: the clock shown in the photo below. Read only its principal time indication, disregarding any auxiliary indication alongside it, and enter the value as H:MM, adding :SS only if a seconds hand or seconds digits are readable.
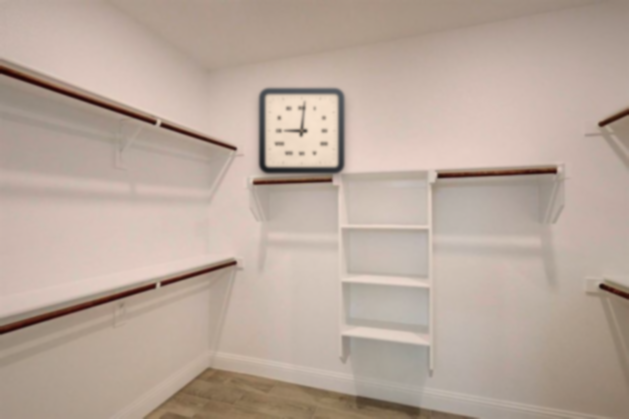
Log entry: 9:01
